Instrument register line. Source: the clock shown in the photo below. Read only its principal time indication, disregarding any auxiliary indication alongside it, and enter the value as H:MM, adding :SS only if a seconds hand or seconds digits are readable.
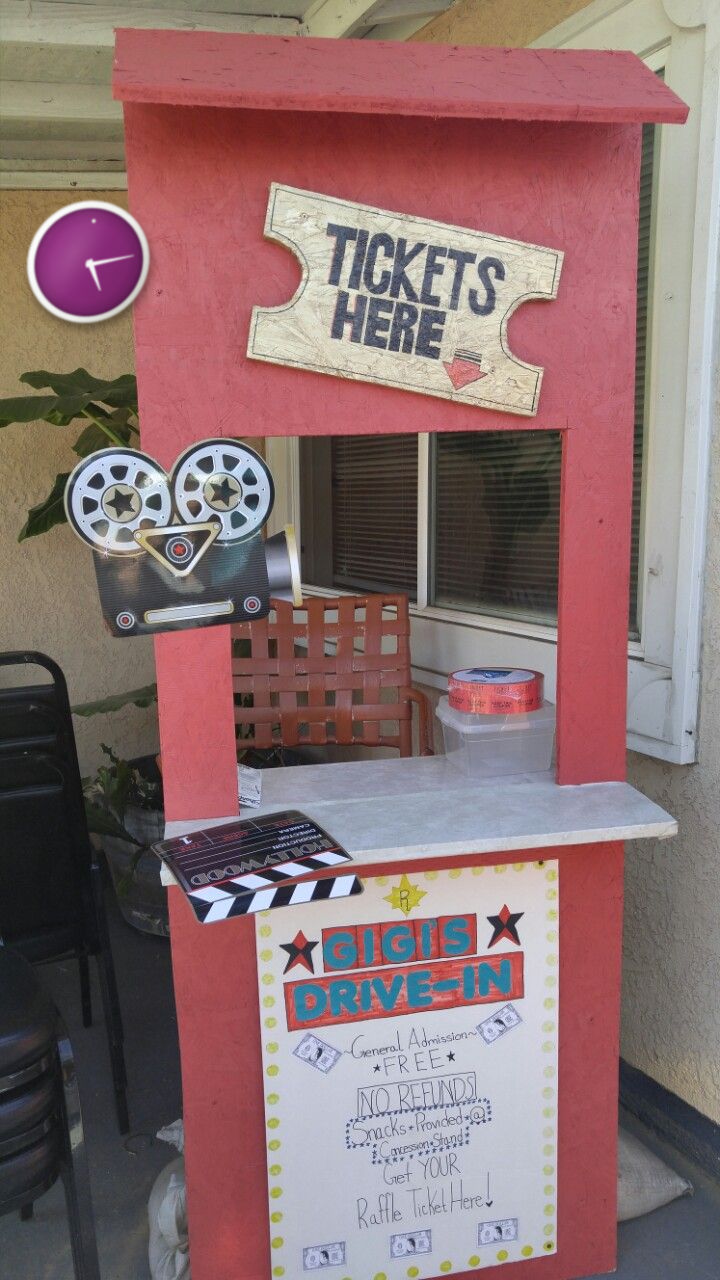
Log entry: 5:13
